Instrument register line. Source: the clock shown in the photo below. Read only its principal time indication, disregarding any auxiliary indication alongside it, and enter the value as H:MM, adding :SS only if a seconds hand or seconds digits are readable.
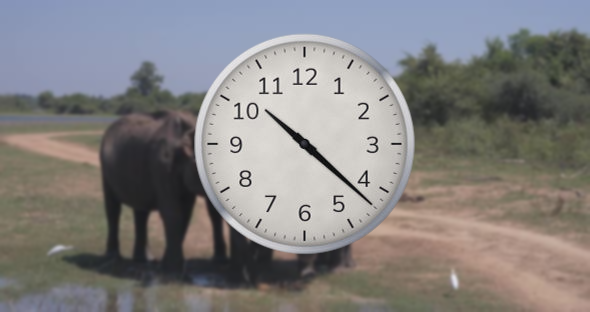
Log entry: 10:22
